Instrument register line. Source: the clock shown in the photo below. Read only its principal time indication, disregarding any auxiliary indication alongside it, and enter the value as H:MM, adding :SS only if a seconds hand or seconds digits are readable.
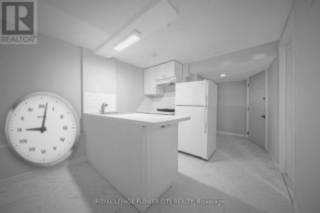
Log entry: 9:02
